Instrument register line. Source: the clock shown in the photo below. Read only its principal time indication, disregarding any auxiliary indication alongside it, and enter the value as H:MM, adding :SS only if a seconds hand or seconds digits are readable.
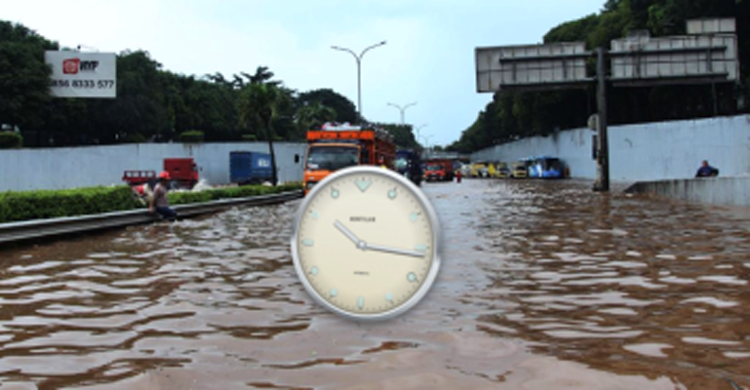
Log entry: 10:16
